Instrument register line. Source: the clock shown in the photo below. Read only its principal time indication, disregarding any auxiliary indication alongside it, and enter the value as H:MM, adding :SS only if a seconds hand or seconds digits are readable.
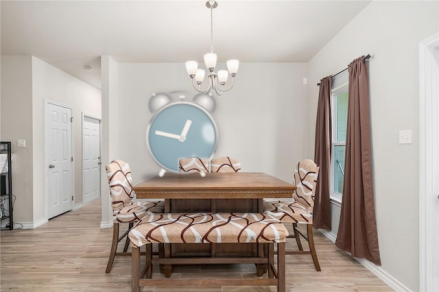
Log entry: 12:47
